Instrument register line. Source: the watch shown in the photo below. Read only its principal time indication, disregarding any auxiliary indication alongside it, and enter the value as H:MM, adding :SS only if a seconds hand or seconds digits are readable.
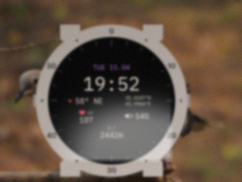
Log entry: 19:52
